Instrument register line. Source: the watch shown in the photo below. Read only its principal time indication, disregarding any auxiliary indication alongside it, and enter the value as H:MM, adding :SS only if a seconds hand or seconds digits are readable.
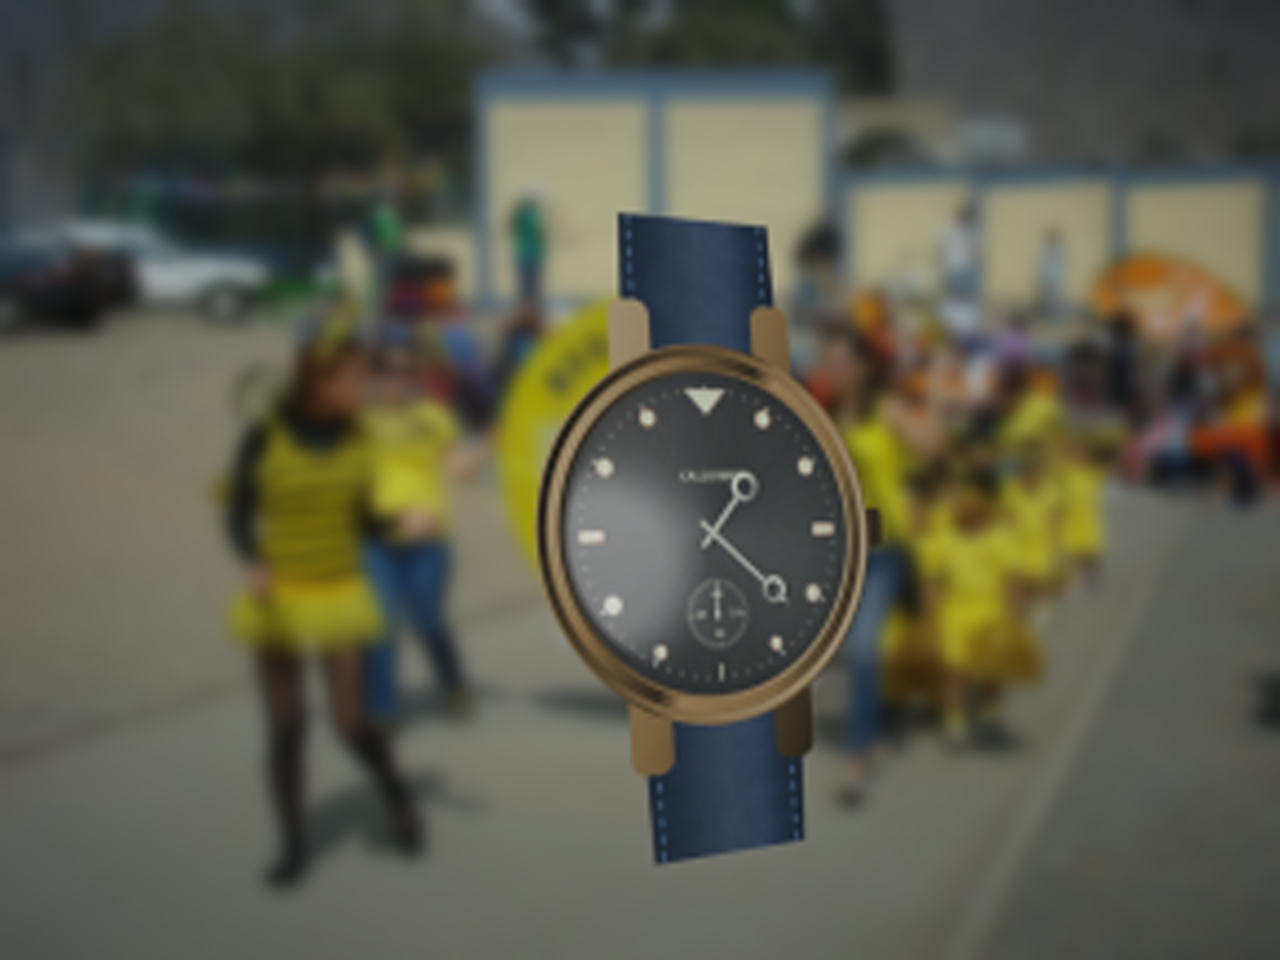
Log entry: 1:22
